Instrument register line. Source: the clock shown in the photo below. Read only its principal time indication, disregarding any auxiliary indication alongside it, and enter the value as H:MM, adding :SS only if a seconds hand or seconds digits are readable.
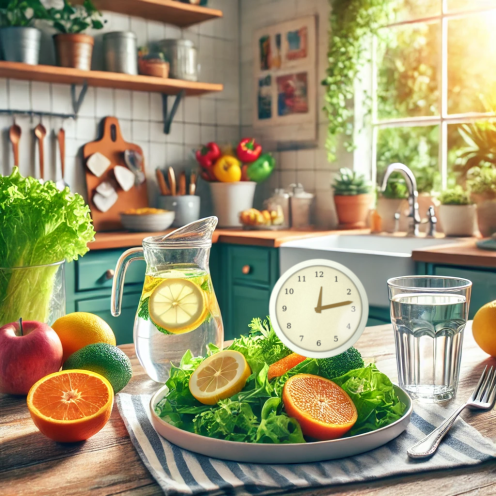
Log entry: 12:13
